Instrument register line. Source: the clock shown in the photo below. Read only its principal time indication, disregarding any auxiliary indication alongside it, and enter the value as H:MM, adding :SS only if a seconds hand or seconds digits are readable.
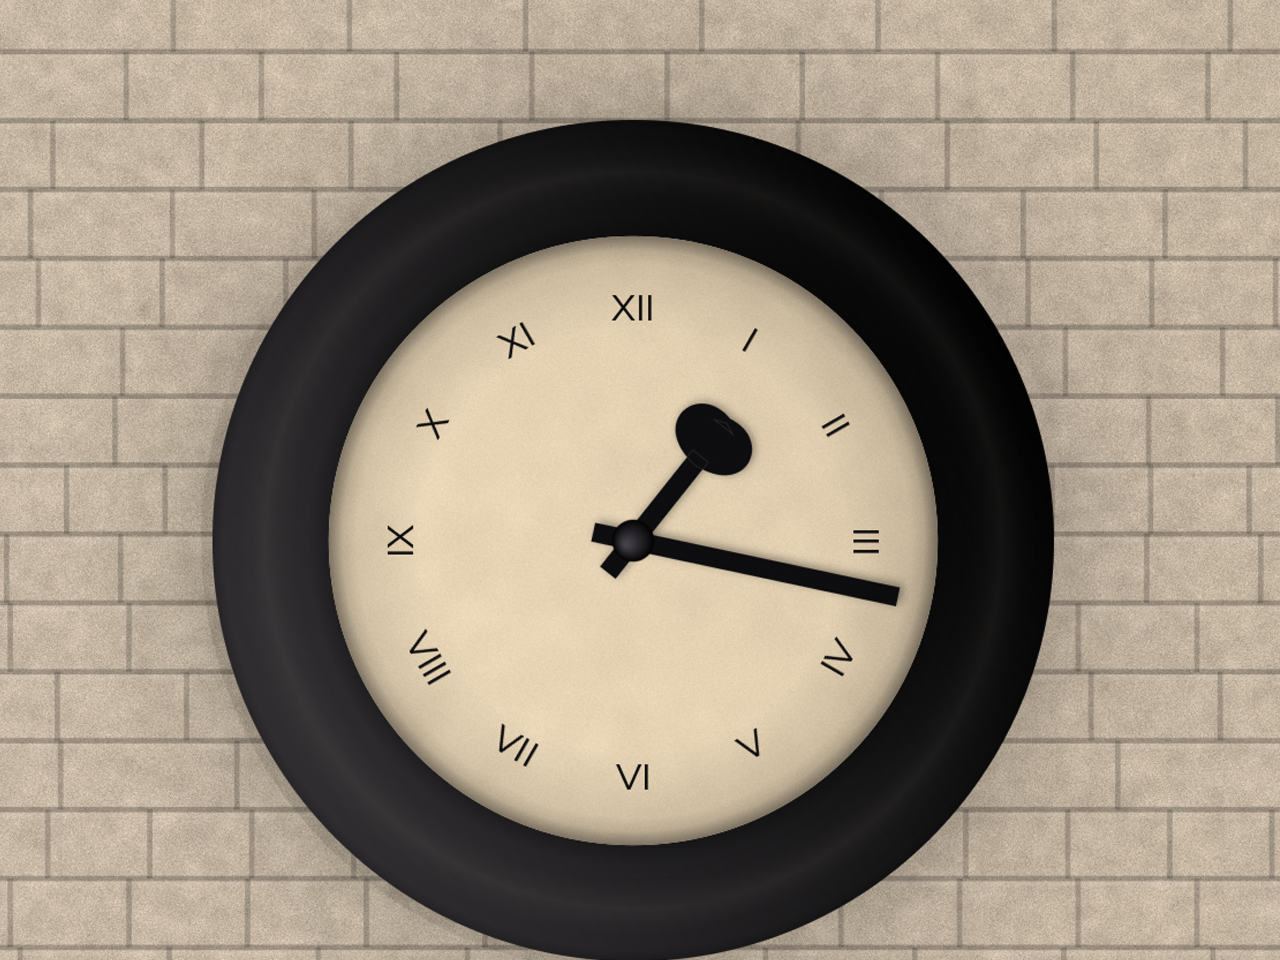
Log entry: 1:17
